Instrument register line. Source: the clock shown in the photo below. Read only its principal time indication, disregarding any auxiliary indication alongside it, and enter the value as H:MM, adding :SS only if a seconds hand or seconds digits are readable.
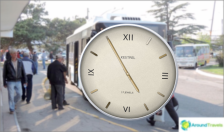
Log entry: 4:55
